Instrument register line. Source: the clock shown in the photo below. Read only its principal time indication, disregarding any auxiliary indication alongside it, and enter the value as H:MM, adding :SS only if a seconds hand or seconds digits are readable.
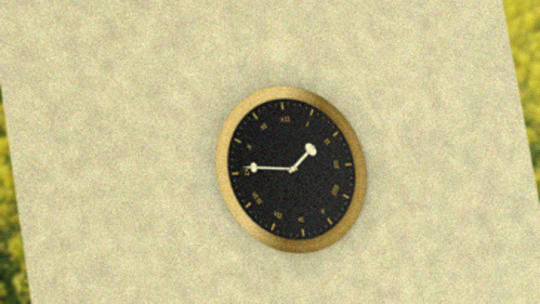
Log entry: 1:46
